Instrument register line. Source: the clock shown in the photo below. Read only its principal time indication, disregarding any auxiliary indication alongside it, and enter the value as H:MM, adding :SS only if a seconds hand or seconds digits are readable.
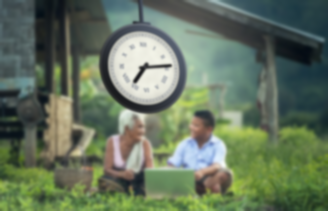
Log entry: 7:14
